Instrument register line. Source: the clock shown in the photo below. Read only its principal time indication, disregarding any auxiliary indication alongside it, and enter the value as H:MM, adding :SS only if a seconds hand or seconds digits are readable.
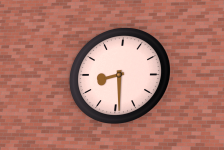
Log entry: 8:29
